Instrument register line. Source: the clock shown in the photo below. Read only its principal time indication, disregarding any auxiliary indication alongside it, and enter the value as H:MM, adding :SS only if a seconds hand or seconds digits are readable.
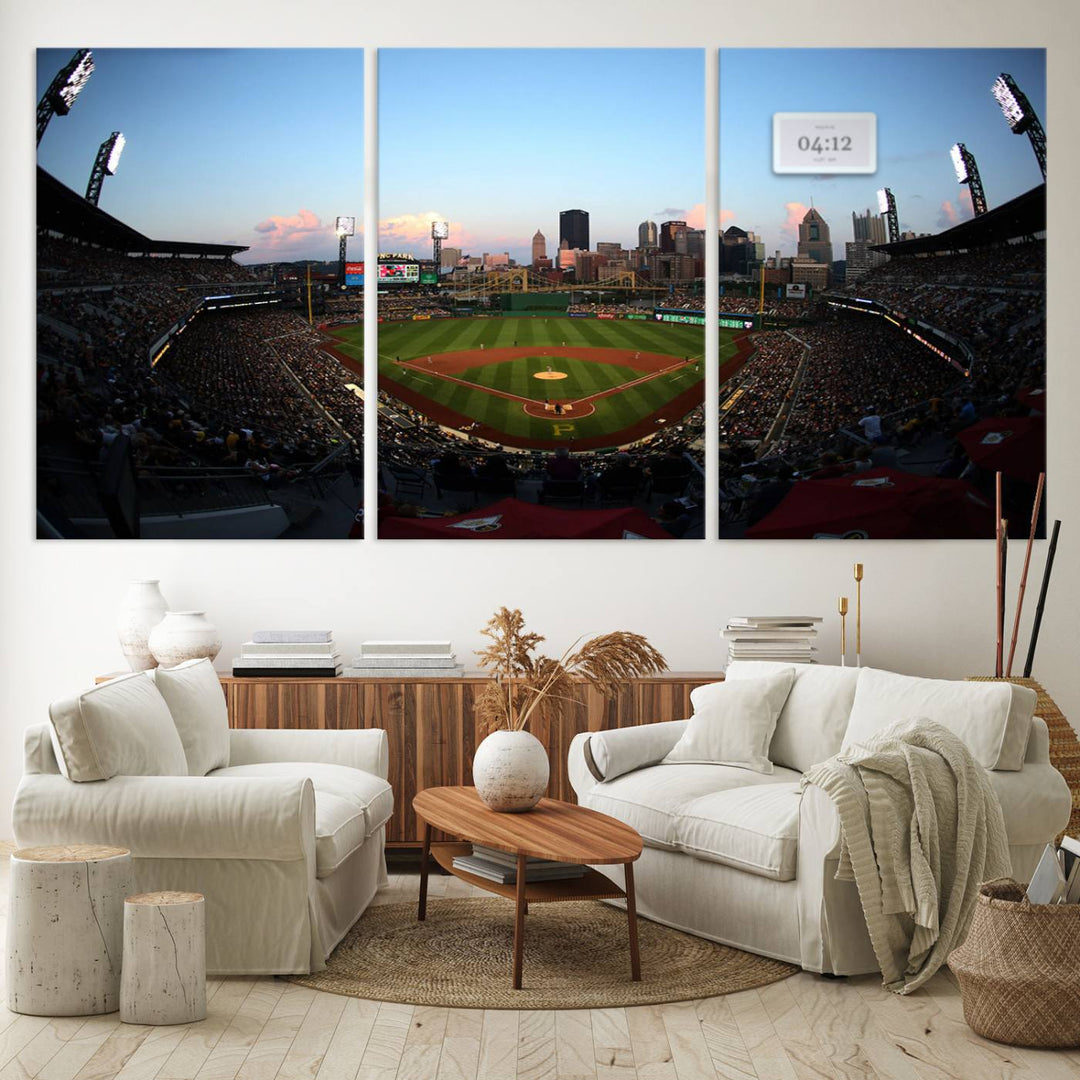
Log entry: 4:12
